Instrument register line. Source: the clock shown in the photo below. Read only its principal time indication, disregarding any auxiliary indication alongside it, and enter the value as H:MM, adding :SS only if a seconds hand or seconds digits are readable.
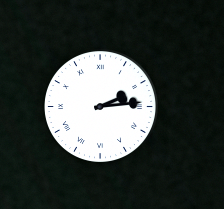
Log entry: 2:14
